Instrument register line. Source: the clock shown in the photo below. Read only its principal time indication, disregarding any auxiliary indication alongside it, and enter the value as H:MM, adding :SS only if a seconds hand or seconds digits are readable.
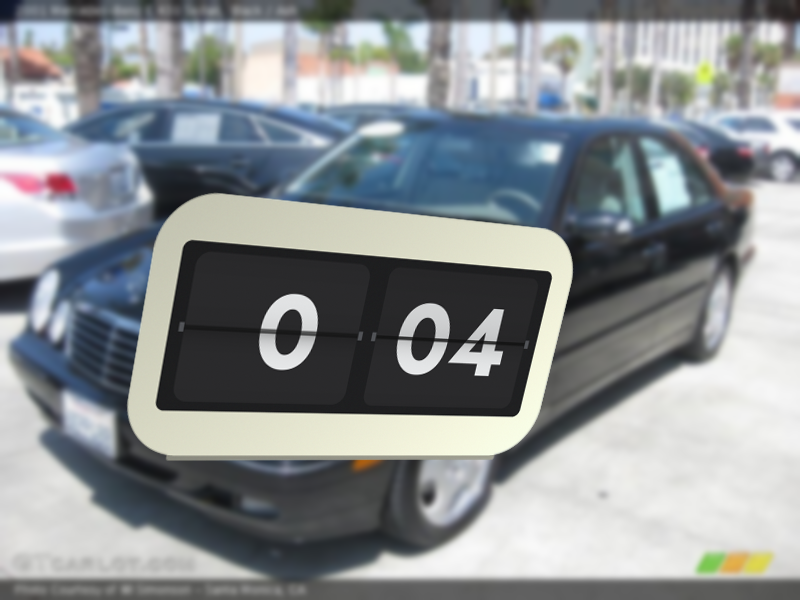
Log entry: 0:04
